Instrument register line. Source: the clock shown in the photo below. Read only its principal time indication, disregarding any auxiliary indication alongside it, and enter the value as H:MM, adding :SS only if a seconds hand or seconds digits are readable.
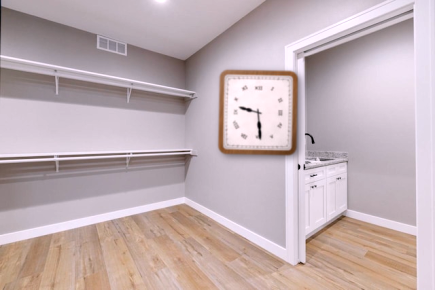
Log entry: 9:29
